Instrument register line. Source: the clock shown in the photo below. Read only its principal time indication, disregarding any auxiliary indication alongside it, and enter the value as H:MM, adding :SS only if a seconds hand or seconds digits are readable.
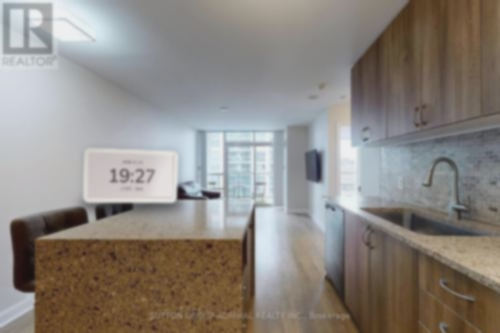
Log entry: 19:27
